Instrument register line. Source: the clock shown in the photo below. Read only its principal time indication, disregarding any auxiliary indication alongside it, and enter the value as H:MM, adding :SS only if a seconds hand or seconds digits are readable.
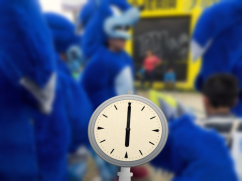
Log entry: 6:00
